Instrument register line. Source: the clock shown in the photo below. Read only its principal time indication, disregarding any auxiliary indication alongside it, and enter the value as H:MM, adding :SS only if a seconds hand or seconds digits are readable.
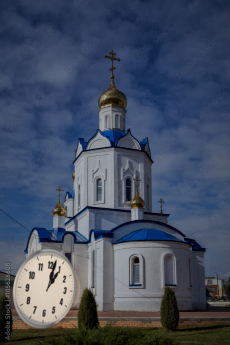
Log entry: 1:02
